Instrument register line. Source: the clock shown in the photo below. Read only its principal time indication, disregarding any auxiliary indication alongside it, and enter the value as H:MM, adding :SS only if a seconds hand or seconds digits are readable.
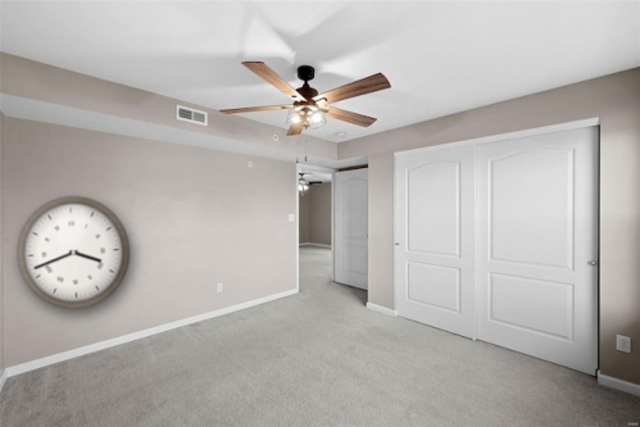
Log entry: 3:42
